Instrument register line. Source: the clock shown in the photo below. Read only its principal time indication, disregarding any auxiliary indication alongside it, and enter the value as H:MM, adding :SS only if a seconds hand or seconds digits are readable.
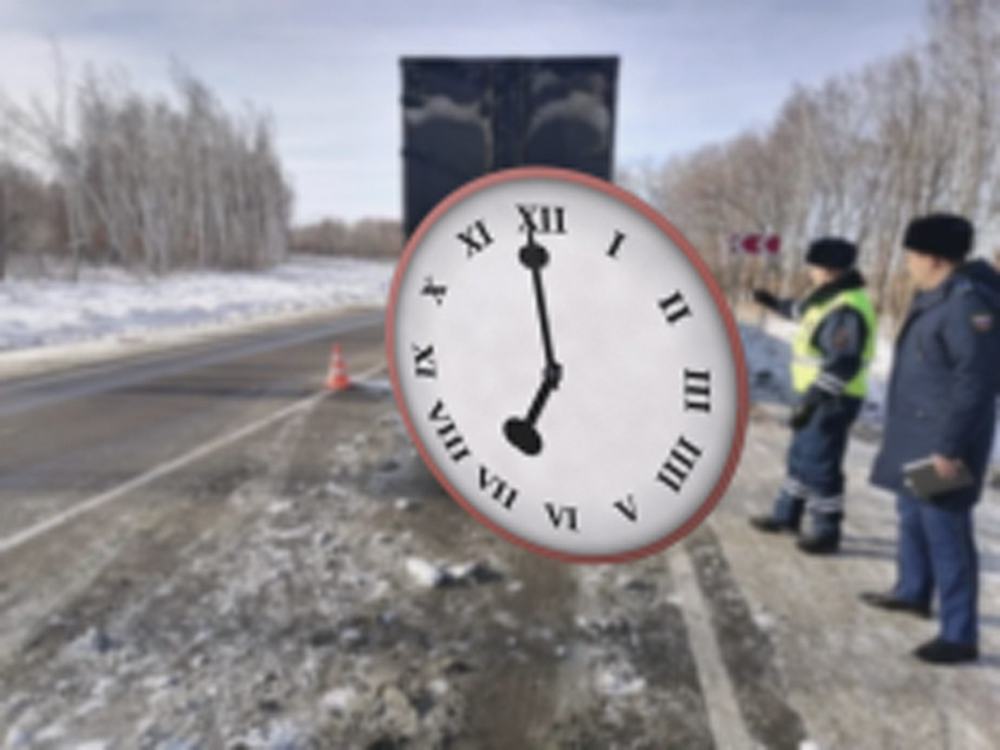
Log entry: 6:59
